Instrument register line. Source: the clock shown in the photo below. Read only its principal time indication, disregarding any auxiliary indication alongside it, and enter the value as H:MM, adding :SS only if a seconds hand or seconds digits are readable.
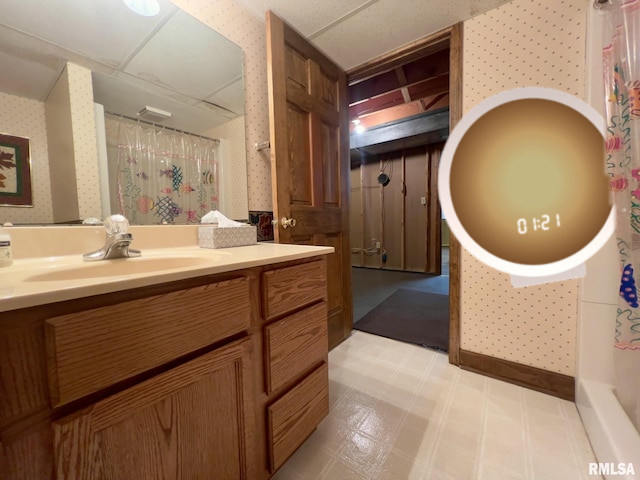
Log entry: 1:21
